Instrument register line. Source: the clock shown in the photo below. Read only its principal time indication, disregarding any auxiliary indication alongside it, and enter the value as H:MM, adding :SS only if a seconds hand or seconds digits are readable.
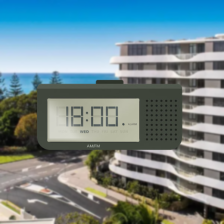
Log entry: 18:00
